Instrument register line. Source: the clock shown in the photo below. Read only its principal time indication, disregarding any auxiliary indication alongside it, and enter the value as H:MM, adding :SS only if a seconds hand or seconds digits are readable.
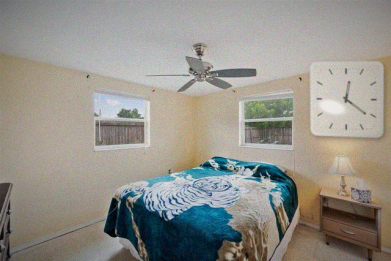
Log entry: 12:21
